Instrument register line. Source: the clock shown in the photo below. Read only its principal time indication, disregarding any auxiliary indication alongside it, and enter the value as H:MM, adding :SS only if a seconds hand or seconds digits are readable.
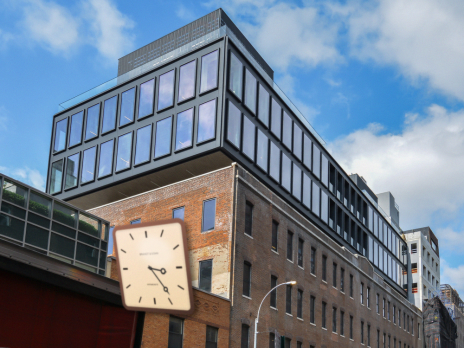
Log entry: 3:24
